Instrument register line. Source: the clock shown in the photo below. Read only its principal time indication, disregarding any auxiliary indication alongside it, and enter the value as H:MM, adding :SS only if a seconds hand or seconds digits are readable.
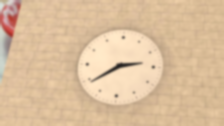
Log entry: 2:39
